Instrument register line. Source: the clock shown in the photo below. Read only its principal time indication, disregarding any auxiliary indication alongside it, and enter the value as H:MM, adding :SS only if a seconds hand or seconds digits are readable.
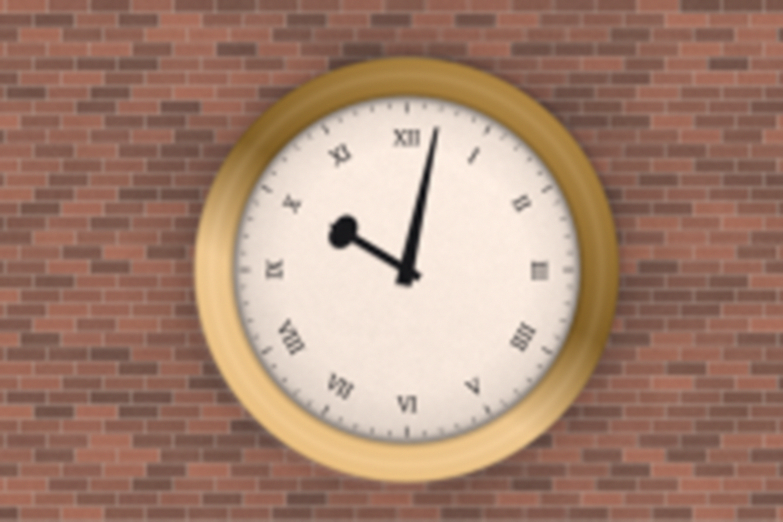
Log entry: 10:02
